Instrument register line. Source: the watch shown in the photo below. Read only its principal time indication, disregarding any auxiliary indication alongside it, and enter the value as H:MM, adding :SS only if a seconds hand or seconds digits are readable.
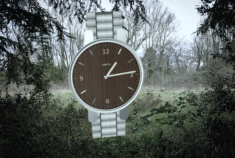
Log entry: 1:14
